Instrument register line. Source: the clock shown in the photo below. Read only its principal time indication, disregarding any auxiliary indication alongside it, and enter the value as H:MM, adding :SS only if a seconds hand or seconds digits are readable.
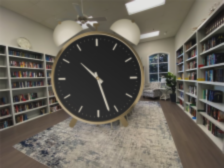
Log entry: 10:27
